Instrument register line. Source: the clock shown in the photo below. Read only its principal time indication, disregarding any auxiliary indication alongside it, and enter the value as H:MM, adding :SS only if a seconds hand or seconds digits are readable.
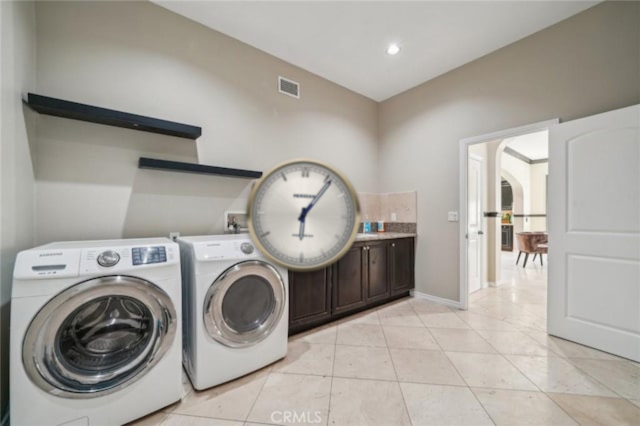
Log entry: 6:06
